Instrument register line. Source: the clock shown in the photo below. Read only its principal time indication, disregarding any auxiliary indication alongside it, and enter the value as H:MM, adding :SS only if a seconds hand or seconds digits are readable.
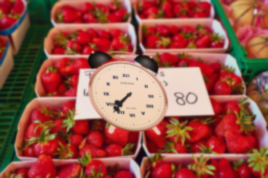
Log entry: 7:37
